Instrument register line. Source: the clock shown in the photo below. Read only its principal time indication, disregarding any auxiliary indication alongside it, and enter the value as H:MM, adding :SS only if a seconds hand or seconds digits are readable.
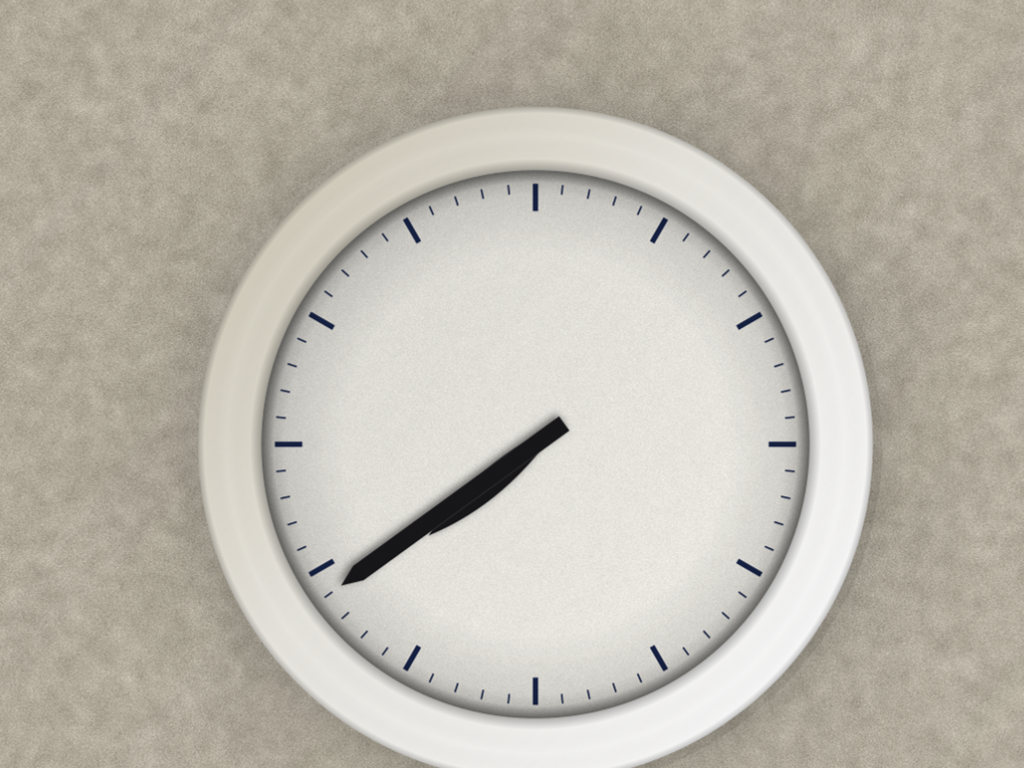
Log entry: 7:39
